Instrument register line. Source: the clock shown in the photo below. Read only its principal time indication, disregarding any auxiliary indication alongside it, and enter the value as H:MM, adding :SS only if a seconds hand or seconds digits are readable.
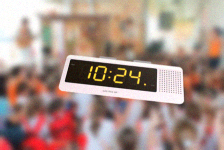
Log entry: 10:24
